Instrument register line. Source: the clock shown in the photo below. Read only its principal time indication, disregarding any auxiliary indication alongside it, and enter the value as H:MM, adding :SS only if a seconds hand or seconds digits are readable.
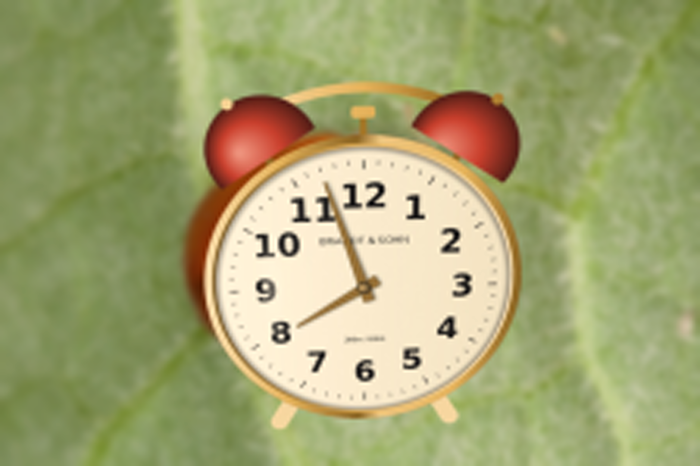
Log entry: 7:57
